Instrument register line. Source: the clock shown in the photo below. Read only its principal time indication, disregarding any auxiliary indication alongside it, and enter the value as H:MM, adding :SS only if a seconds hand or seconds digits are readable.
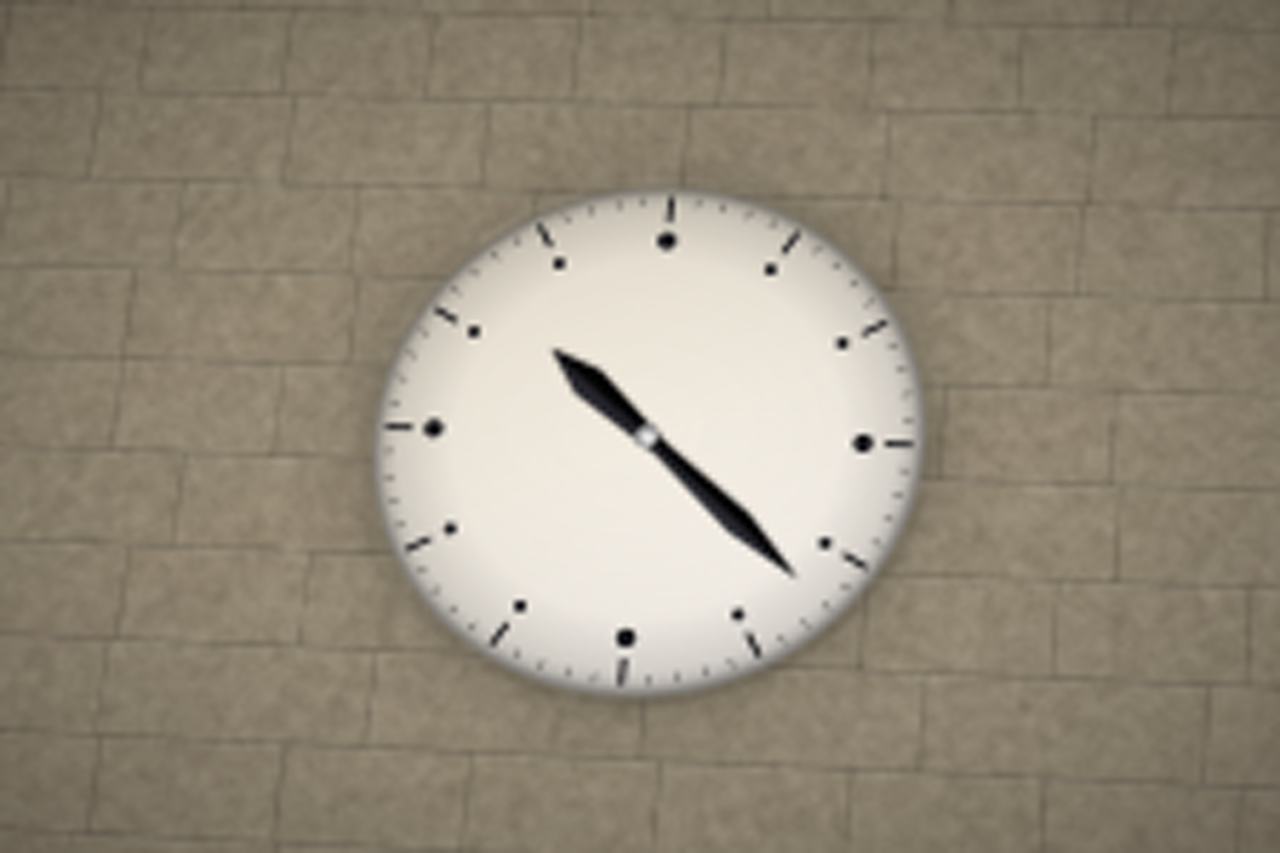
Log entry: 10:22
